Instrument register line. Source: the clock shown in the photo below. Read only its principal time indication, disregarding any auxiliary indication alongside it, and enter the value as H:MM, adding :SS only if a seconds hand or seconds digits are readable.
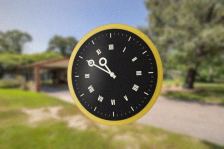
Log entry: 10:50
